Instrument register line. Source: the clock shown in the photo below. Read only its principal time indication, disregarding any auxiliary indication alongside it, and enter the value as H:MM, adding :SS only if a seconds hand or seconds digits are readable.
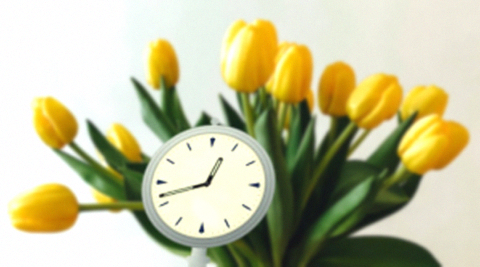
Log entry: 12:42
